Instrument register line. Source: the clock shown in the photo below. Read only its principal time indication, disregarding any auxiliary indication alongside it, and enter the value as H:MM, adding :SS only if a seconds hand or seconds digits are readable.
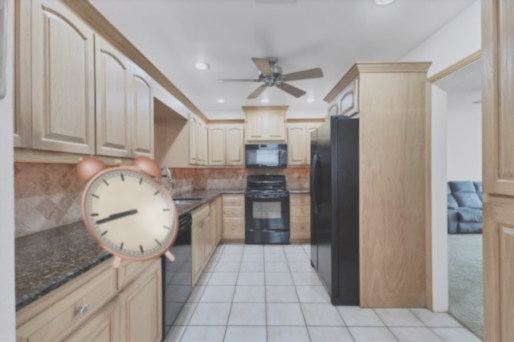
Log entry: 8:43
